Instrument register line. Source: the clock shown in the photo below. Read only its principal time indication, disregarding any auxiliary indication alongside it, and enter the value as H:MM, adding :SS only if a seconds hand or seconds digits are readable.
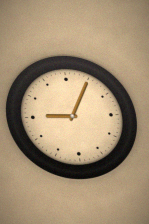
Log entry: 9:05
